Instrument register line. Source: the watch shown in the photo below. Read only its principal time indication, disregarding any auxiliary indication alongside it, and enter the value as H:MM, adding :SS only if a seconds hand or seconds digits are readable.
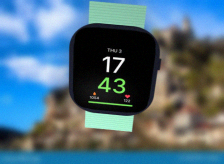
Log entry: 17:43
